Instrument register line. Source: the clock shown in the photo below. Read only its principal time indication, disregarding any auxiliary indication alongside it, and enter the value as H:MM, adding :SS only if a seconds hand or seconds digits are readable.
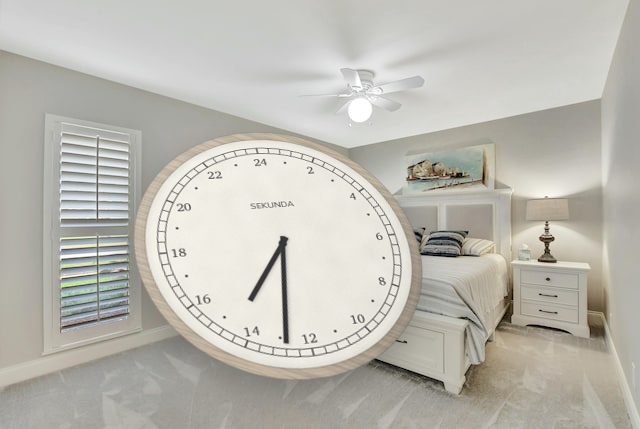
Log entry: 14:32
